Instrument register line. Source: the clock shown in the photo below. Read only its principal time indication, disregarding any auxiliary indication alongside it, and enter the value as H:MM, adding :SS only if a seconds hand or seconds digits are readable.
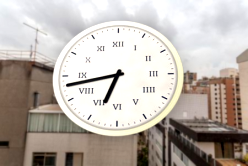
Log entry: 6:43
